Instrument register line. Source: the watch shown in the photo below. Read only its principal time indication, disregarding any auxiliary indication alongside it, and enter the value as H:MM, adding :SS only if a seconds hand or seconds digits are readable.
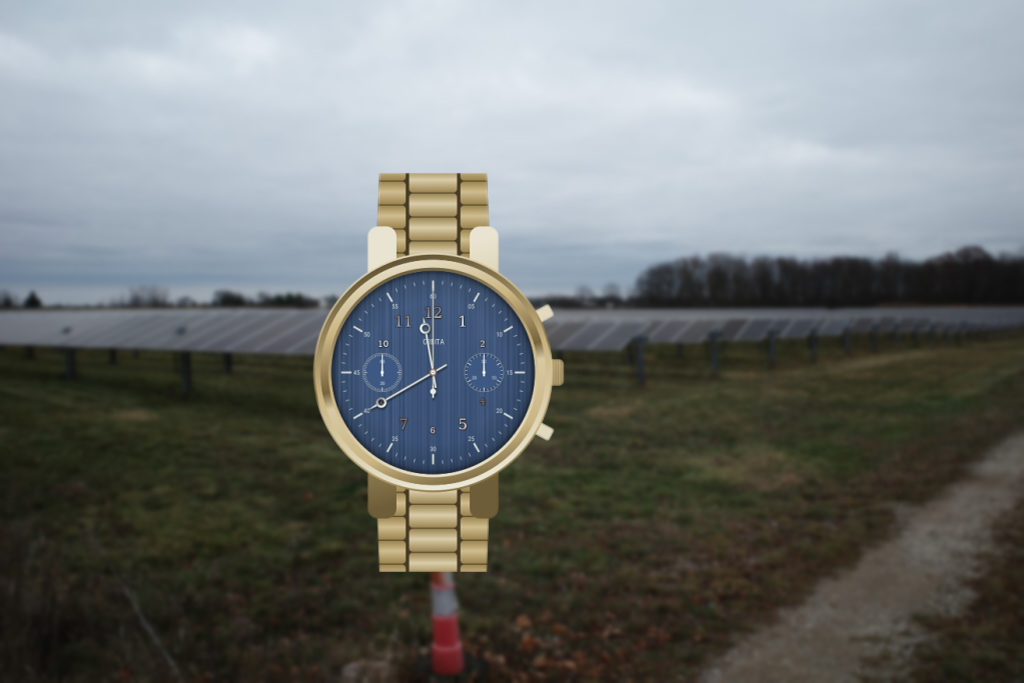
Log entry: 11:40
